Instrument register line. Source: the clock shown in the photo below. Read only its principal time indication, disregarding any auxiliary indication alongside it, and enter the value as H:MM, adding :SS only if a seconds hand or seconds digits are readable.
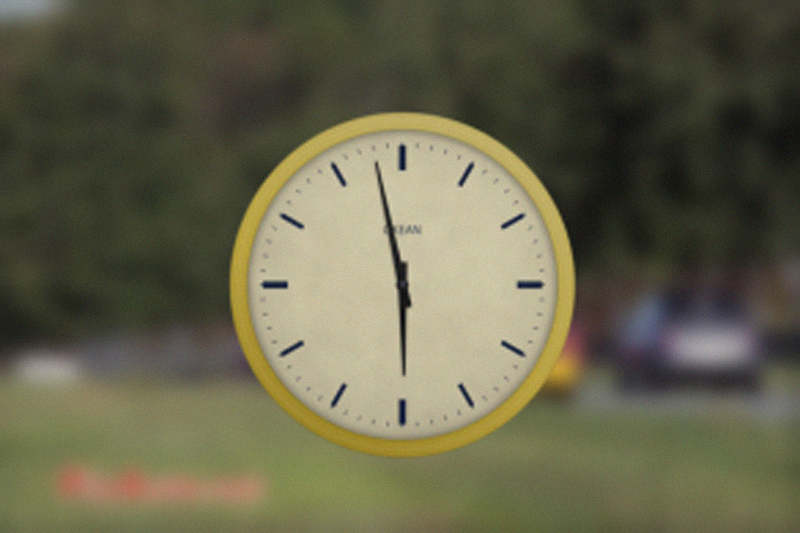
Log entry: 5:58
